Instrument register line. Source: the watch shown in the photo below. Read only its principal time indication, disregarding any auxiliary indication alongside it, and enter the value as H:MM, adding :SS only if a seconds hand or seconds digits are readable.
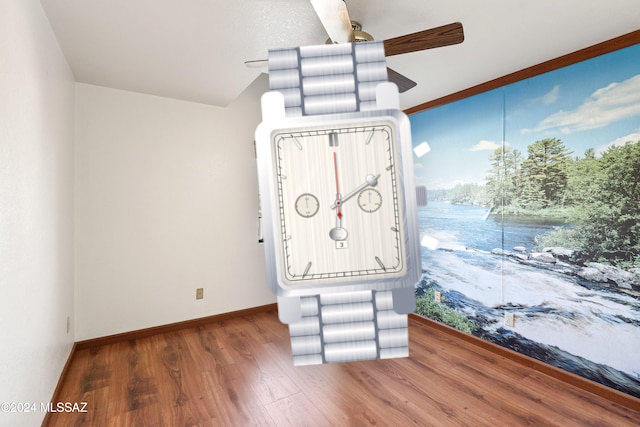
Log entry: 6:10
